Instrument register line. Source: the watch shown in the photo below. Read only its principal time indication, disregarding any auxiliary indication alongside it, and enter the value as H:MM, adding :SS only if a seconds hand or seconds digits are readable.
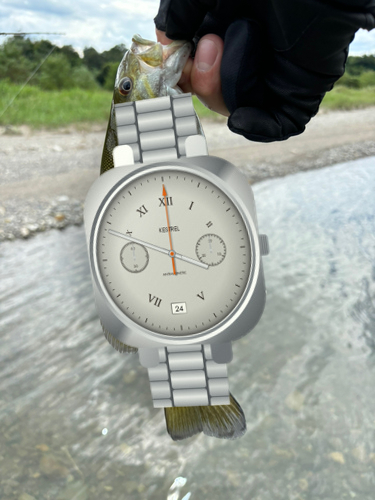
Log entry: 3:49
